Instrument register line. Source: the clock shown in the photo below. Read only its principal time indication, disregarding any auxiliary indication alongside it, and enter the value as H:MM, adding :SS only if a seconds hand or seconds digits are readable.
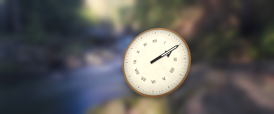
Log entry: 2:10
